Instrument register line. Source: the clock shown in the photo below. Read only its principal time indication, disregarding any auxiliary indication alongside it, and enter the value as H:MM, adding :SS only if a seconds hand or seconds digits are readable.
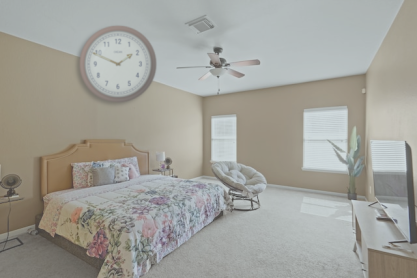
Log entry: 1:49
